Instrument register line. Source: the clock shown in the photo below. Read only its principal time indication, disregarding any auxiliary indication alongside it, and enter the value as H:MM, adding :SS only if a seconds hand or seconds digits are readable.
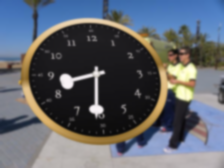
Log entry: 8:31
